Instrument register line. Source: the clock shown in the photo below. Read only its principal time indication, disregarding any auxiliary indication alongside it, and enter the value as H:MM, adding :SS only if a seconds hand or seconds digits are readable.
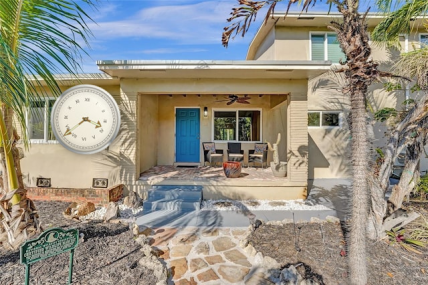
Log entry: 3:38
